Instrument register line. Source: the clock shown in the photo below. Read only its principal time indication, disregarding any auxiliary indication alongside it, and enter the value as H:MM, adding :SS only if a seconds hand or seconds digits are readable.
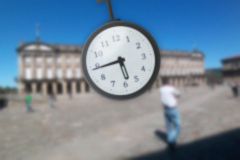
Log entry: 5:44
